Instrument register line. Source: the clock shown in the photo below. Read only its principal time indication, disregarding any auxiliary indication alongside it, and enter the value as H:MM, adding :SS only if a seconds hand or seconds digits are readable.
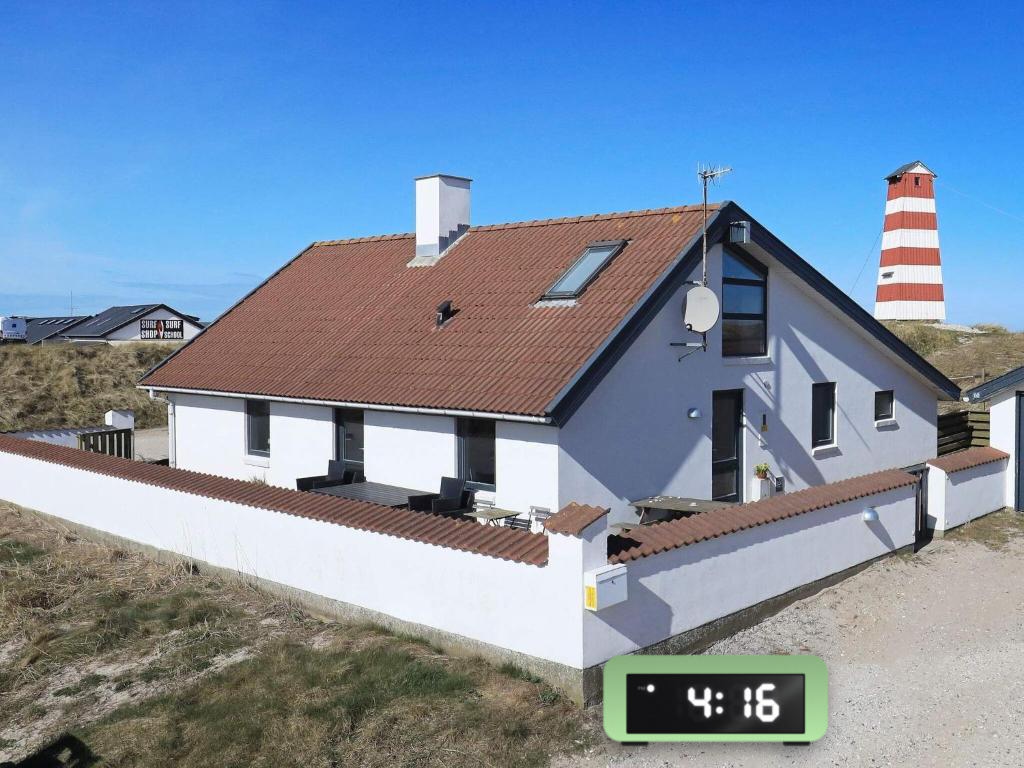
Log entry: 4:16
